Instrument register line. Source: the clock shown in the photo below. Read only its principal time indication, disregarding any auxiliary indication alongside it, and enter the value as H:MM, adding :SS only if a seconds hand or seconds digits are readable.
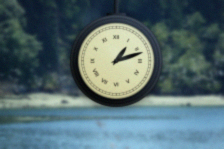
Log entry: 1:12
